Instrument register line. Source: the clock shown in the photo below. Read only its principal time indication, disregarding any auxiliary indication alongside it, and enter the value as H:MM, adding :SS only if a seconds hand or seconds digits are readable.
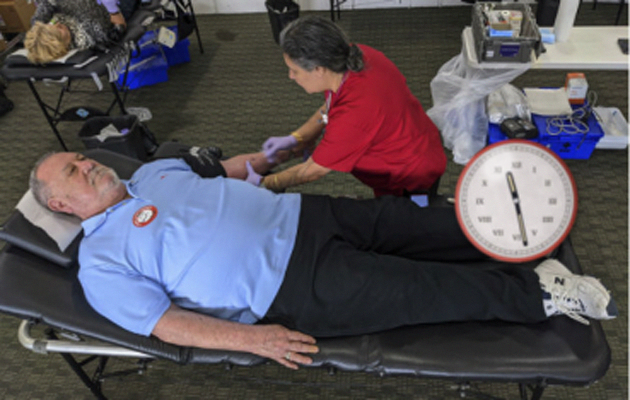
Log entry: 11:28
